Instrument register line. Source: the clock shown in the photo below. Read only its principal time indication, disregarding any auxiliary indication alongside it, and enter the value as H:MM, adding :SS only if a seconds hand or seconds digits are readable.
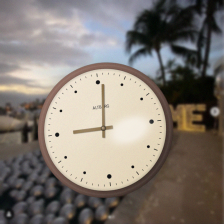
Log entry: 9:01
